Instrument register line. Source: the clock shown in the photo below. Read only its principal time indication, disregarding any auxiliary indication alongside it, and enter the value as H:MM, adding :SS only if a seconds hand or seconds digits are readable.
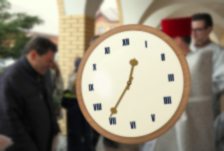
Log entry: 12:36
